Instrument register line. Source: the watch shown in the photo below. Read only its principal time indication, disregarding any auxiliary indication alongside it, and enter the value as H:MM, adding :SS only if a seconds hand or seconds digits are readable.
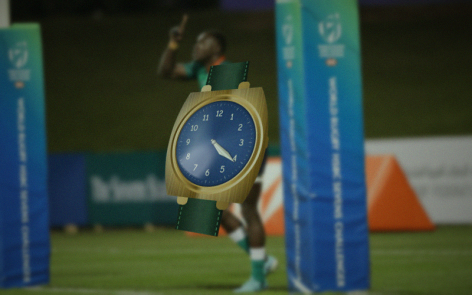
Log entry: 4:21
